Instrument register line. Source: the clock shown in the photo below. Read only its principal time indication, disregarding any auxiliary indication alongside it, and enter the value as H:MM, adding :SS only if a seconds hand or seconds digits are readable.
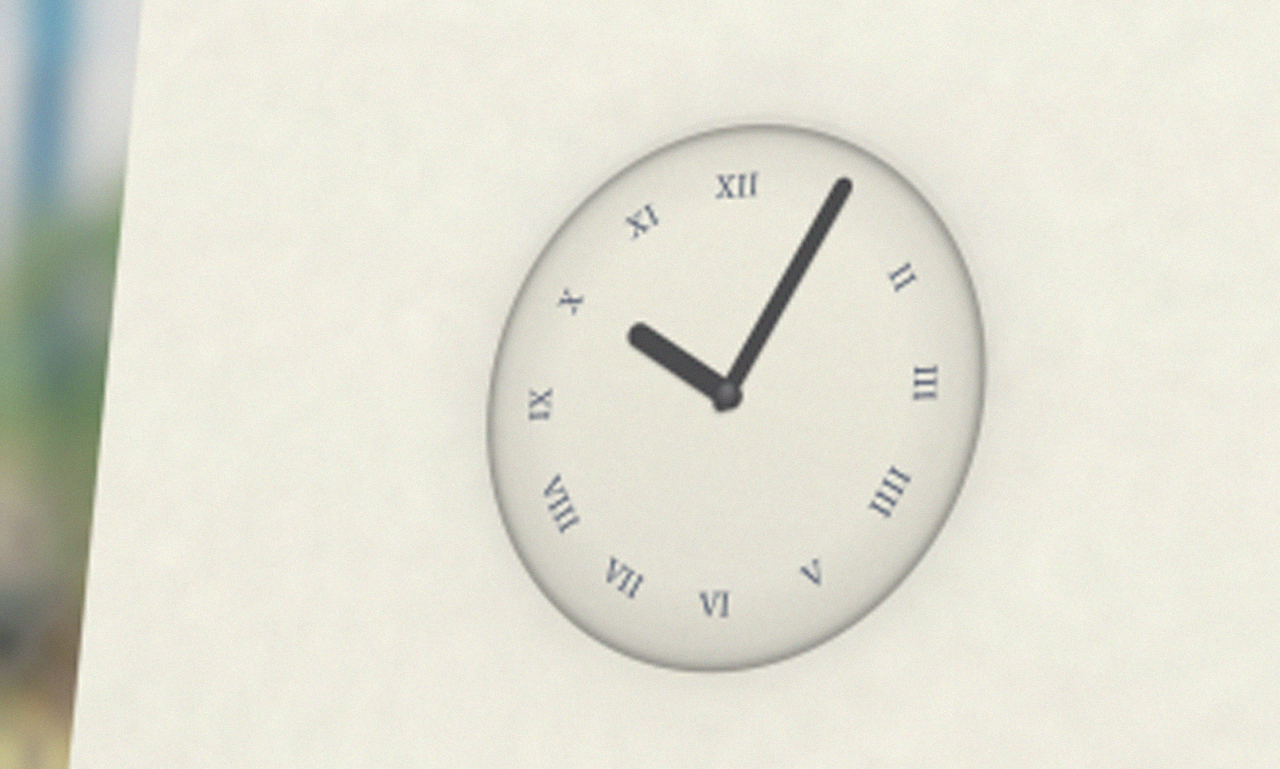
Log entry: 10:05
